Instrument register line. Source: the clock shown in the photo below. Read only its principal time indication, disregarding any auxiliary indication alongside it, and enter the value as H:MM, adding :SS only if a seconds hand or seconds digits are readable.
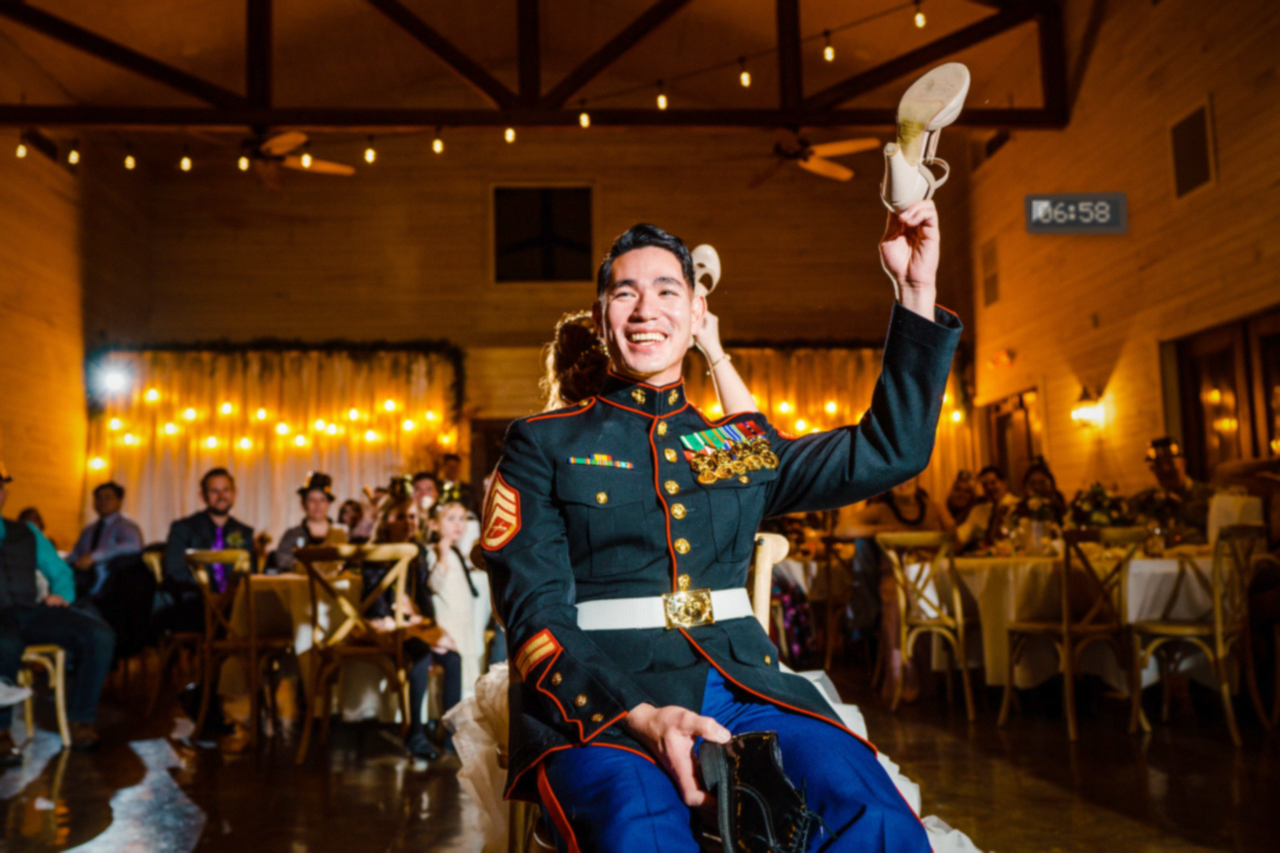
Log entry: 6:58
